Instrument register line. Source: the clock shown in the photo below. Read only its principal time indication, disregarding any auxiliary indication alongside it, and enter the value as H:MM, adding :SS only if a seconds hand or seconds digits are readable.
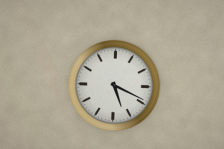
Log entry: 5:19
